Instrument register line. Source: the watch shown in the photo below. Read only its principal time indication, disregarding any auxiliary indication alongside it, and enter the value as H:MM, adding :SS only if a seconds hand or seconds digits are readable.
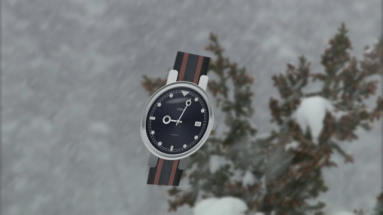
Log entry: 9:03
